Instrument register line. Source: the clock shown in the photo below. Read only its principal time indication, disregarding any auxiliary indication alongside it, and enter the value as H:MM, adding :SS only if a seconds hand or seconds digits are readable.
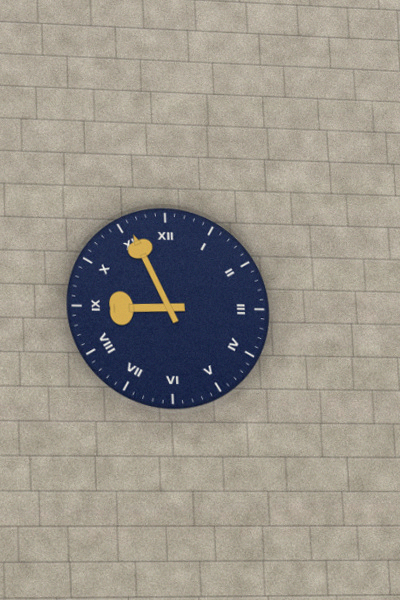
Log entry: 8:56
